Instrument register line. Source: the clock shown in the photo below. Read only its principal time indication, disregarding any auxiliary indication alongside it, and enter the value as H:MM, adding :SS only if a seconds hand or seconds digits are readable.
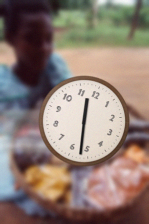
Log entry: 11:27
